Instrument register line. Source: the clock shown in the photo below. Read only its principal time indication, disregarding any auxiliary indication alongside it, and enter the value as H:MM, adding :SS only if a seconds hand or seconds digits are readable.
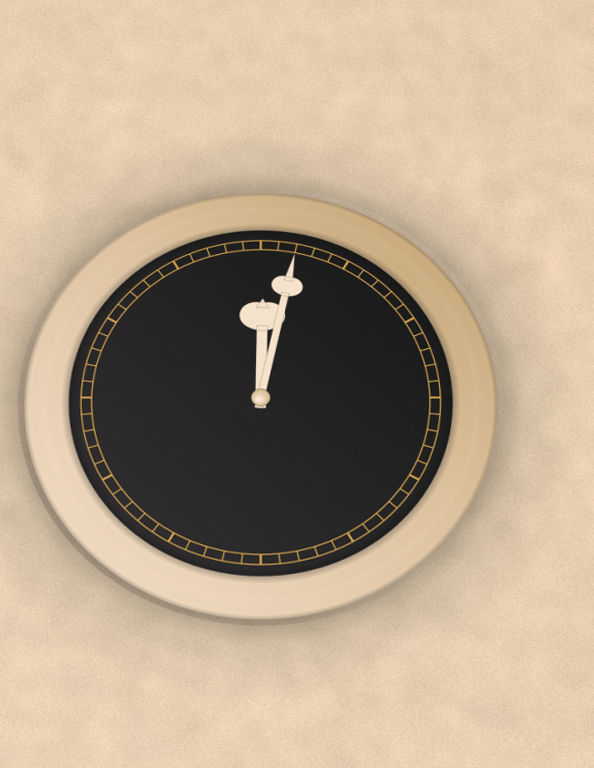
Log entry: 12:02
